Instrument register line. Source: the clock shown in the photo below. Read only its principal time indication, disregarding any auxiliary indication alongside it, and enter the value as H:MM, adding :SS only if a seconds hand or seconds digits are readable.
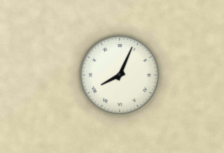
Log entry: 8:04
